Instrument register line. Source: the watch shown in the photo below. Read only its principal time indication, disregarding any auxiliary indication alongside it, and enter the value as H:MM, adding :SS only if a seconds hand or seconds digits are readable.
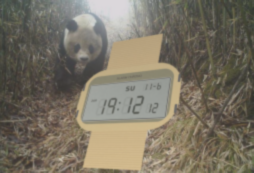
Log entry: 19:12
